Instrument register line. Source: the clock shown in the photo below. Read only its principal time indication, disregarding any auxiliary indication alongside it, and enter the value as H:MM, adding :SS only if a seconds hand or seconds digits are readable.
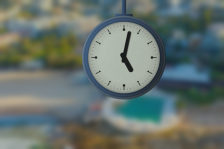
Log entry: 5:02
